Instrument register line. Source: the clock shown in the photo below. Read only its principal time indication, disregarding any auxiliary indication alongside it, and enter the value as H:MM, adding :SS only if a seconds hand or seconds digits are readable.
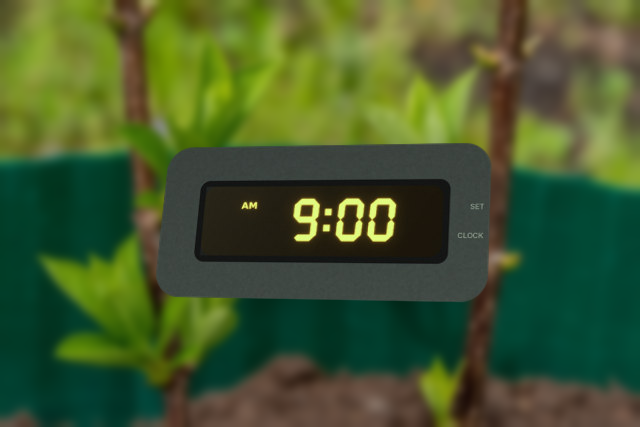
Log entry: 9:00
